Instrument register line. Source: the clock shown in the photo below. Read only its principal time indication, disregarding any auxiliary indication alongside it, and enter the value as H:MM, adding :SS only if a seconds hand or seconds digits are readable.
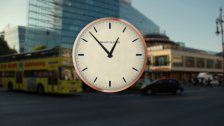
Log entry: 12:53
